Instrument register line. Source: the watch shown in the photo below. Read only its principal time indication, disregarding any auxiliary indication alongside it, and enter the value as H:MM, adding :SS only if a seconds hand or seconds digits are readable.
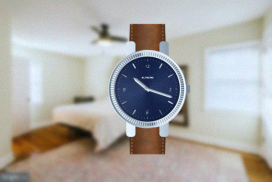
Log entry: 10:18
